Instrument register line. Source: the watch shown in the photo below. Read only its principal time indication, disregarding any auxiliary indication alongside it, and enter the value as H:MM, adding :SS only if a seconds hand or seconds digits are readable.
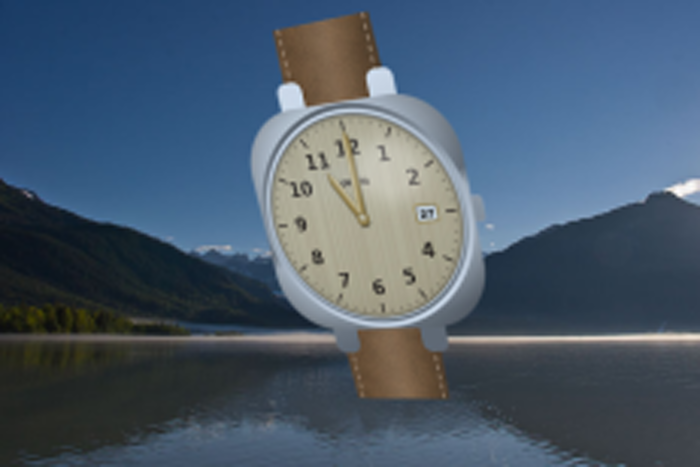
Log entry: 11:00
